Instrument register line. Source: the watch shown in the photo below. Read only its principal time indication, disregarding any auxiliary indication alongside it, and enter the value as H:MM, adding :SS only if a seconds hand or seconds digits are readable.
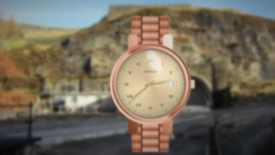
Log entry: 2:38
